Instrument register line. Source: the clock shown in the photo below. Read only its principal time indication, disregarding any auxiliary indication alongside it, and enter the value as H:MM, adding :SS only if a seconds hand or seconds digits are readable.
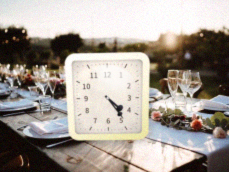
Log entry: 4:24
